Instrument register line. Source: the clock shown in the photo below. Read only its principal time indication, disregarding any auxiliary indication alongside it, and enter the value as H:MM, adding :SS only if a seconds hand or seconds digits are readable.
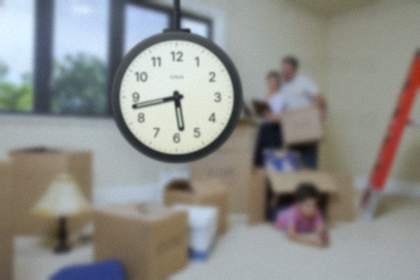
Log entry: 5:43
